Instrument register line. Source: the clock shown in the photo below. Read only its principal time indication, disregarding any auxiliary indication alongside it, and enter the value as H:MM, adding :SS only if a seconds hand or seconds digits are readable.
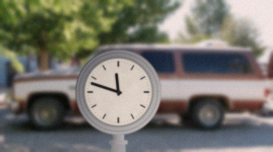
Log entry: 11:48
